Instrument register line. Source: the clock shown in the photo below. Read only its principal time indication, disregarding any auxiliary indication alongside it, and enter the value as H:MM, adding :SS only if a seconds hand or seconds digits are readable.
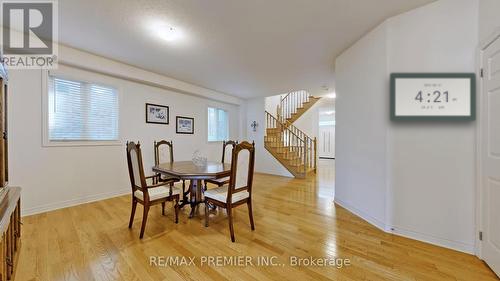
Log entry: 4:21
